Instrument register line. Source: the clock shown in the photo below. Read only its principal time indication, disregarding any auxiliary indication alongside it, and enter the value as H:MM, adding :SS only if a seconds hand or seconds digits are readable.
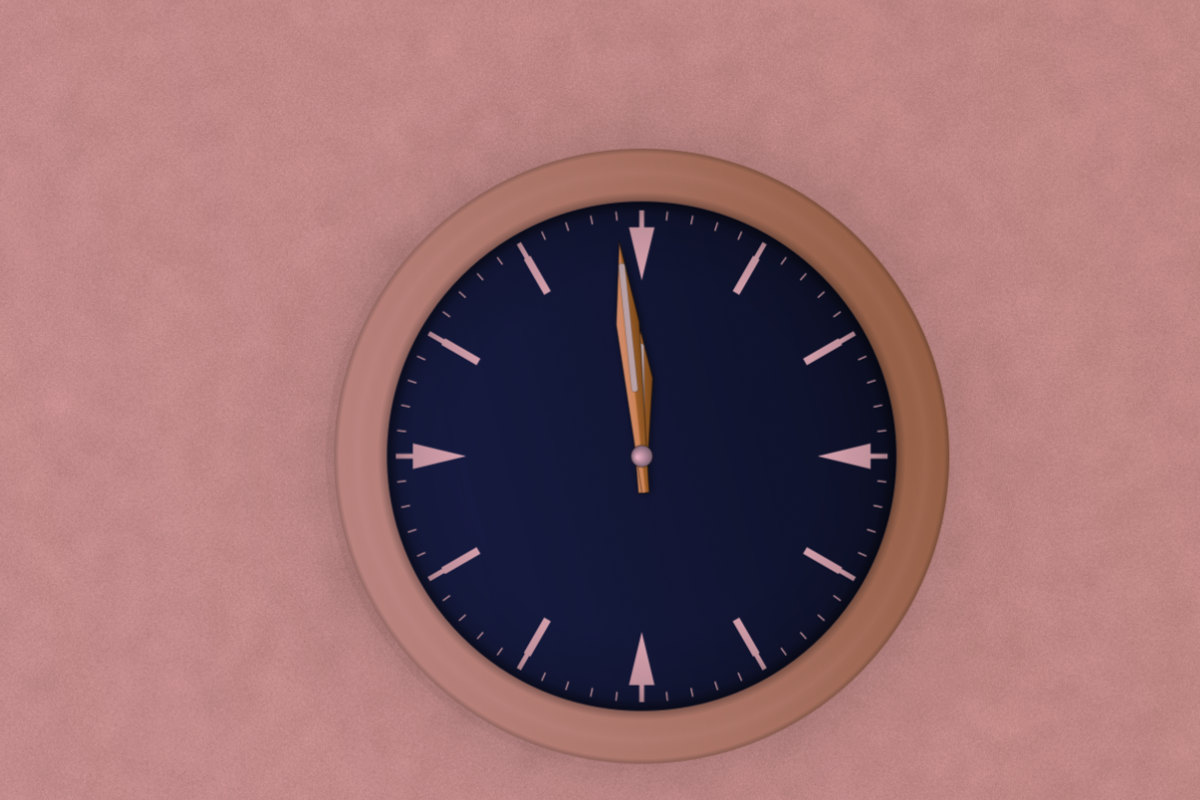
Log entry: 11:59
